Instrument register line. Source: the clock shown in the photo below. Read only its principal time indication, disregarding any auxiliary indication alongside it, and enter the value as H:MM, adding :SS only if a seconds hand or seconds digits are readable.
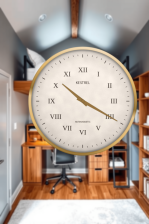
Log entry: 10:20
